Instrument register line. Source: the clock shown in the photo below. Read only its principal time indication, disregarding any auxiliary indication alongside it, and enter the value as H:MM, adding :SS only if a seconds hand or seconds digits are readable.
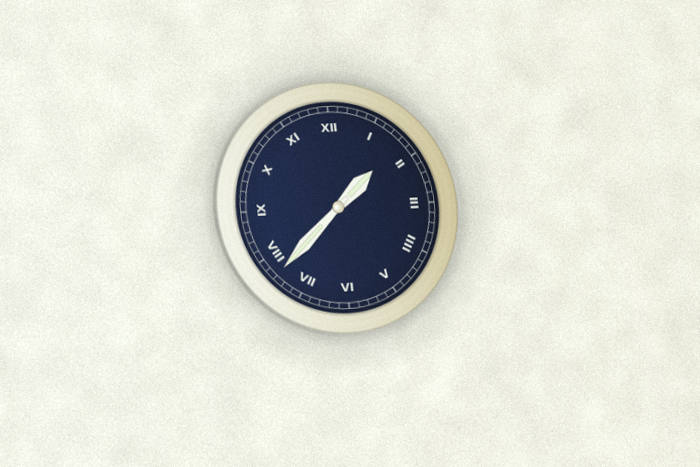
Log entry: 1:38
